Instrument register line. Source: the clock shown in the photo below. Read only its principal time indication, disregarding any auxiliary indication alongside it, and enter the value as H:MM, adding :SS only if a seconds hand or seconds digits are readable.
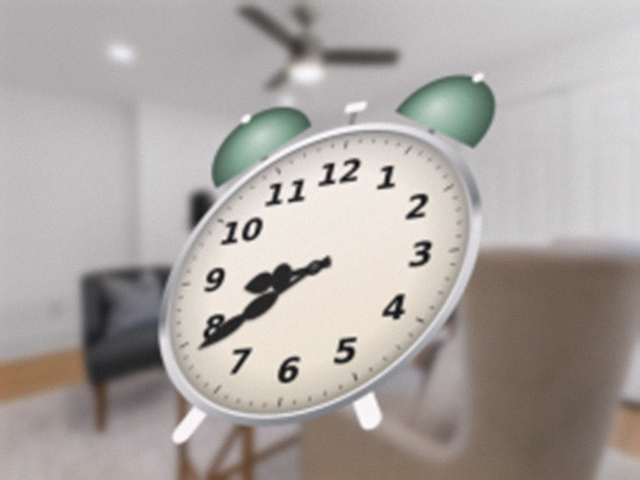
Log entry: 8:39
